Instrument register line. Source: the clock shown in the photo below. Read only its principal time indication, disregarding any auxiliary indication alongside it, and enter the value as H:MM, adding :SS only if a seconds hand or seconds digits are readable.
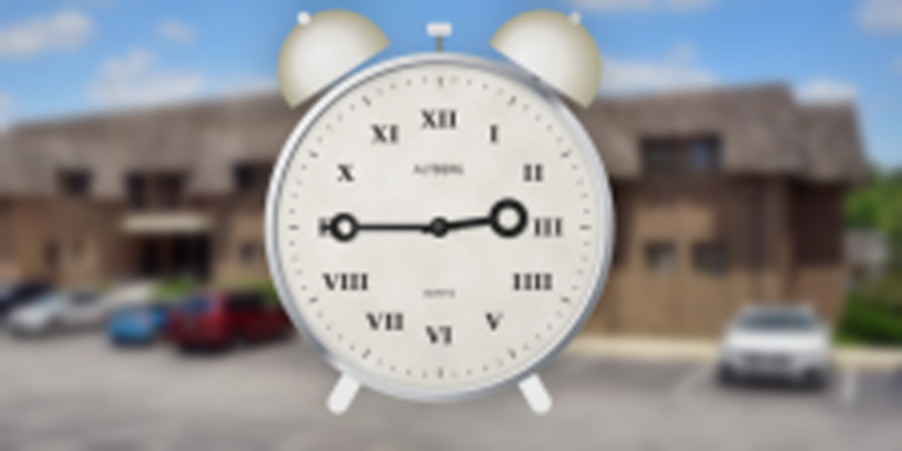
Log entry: 2:45
